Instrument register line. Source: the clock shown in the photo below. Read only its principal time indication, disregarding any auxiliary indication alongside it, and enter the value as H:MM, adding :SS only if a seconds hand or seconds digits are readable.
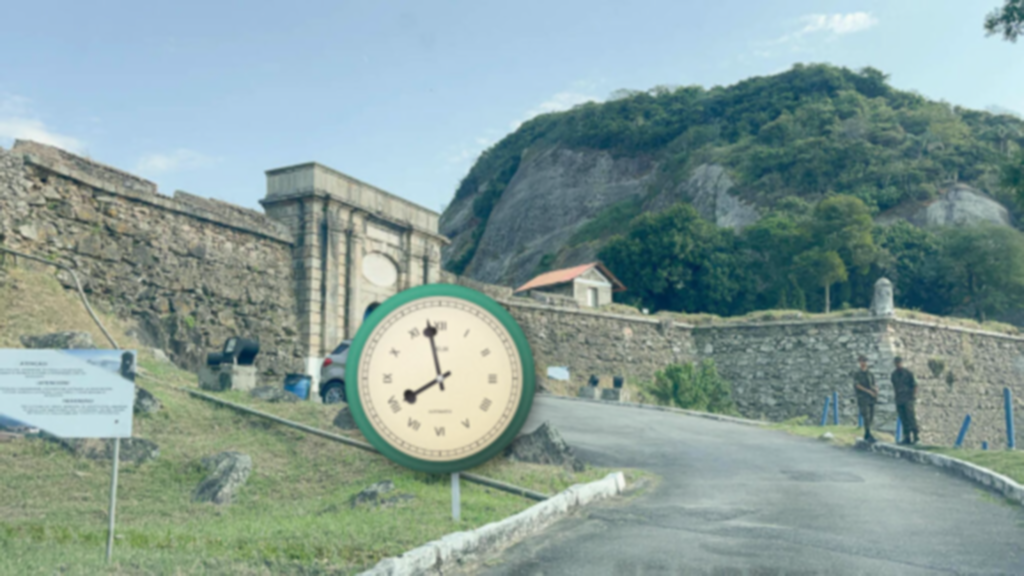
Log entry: 7:58
